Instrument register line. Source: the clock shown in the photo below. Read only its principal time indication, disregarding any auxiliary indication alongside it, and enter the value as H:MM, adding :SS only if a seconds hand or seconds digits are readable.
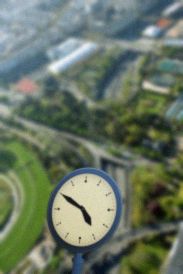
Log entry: 4:50
